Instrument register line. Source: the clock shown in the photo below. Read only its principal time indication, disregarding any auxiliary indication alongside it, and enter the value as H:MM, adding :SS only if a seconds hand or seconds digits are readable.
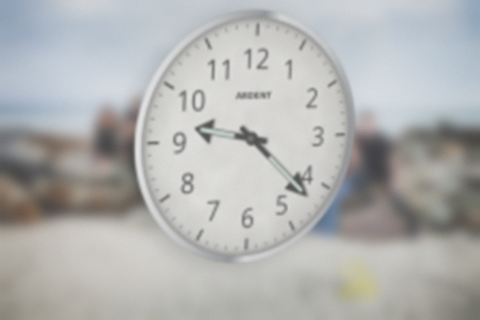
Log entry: 9:22
